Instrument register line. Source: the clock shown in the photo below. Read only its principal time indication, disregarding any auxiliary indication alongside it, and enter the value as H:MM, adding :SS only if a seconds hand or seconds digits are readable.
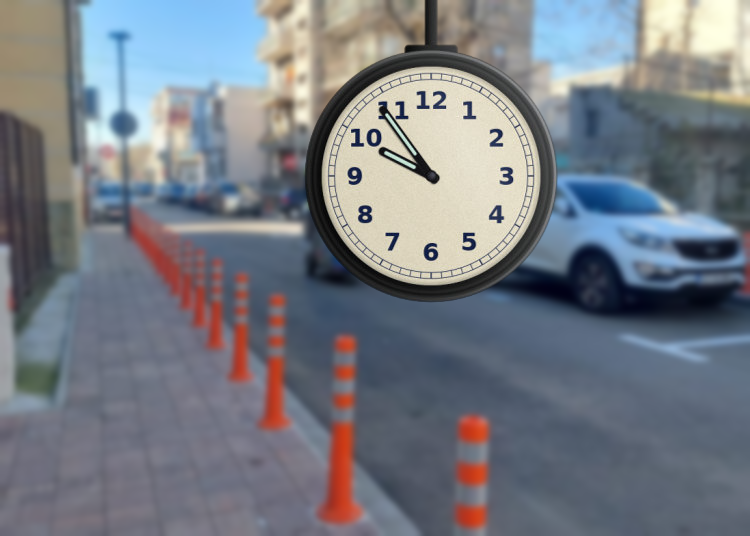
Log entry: 9:54
